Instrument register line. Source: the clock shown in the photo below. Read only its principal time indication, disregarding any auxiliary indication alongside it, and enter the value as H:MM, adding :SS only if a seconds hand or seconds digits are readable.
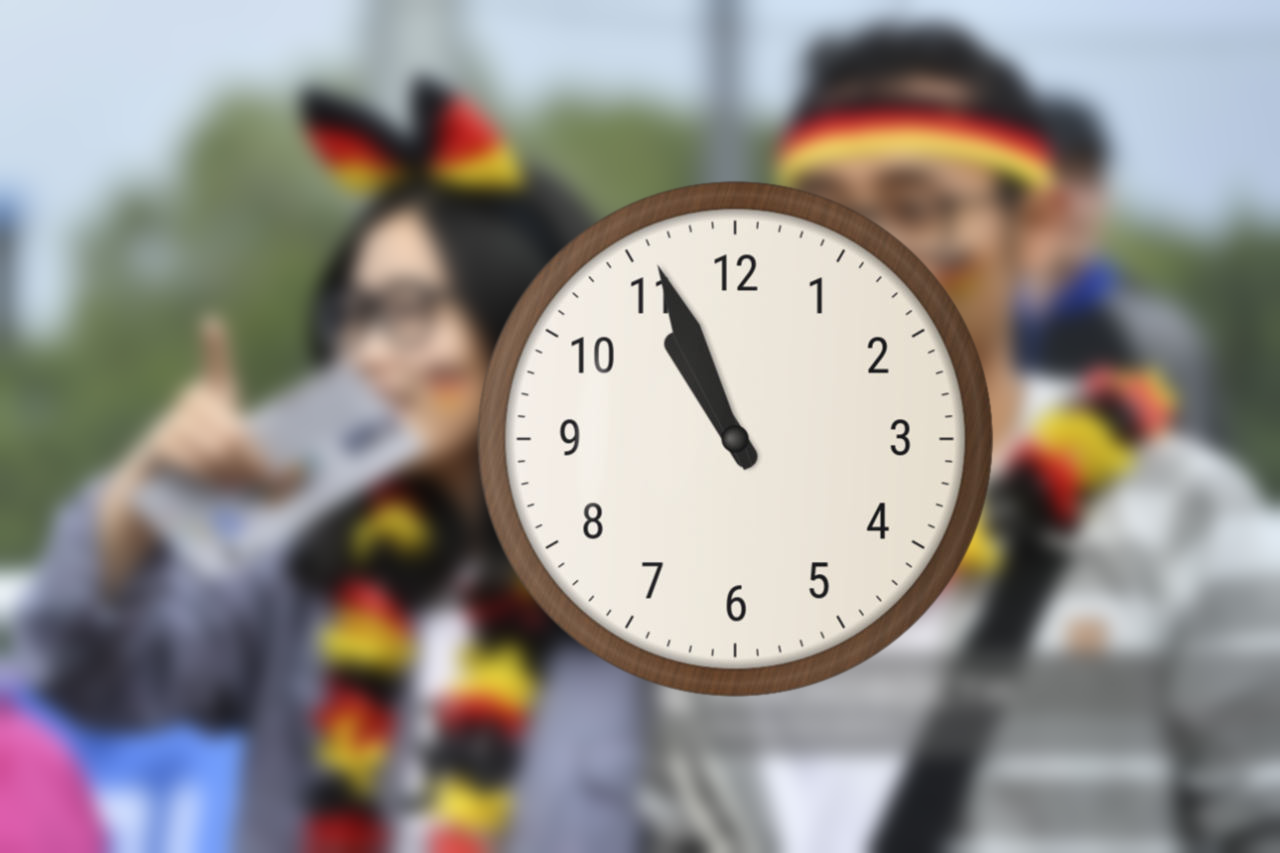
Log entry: 10:56
